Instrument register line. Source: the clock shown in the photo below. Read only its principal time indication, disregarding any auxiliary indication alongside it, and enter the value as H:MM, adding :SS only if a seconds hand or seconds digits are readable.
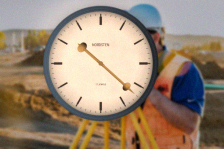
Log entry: 10:22
